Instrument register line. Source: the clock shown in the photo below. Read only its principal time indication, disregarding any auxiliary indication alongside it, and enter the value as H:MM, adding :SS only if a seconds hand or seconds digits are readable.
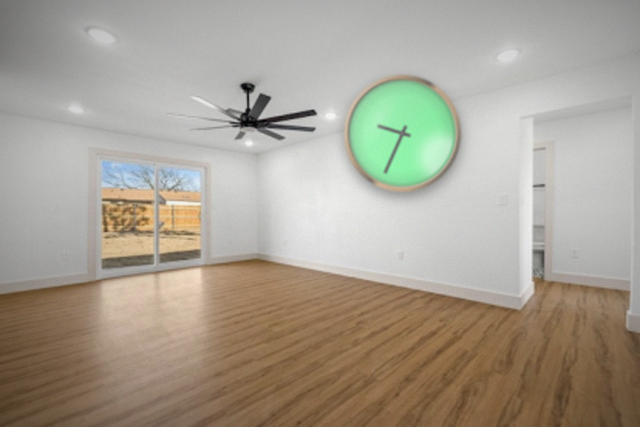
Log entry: 9:34
